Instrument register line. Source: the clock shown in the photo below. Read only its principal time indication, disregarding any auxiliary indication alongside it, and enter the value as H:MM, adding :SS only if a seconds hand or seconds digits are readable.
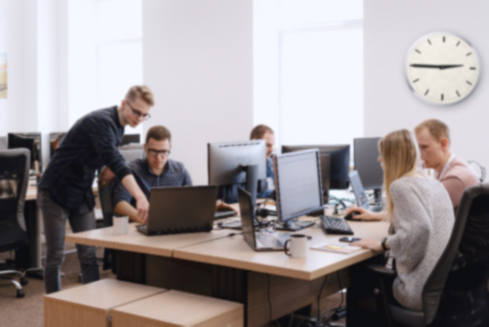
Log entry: 2:45
